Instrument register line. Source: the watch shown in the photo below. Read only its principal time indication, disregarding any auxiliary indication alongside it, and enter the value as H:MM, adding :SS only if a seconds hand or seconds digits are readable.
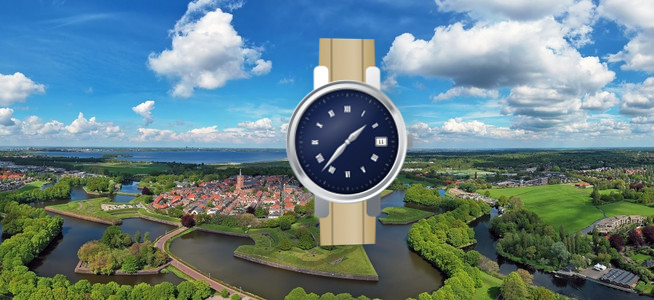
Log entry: 1:37
